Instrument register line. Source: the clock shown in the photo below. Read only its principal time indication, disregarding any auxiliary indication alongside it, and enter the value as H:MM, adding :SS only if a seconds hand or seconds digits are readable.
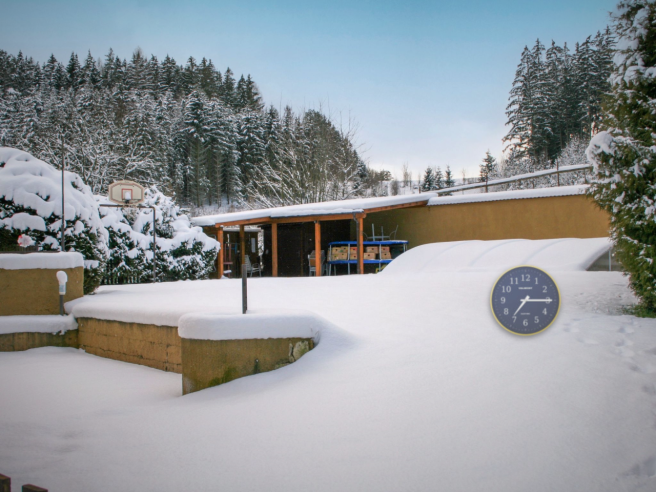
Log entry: 7:15
